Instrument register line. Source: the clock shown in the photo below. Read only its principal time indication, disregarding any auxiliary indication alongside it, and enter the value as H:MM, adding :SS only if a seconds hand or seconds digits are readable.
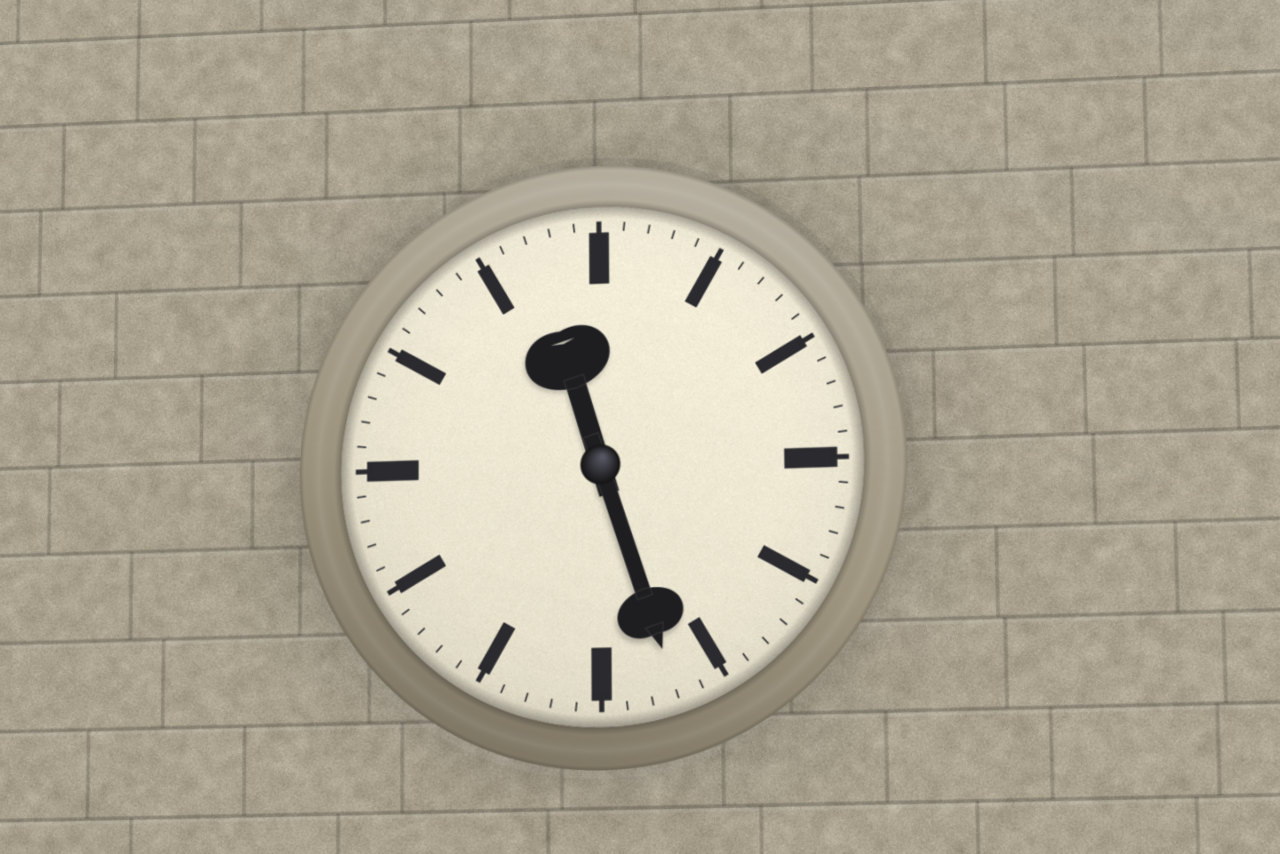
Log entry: 11:27
